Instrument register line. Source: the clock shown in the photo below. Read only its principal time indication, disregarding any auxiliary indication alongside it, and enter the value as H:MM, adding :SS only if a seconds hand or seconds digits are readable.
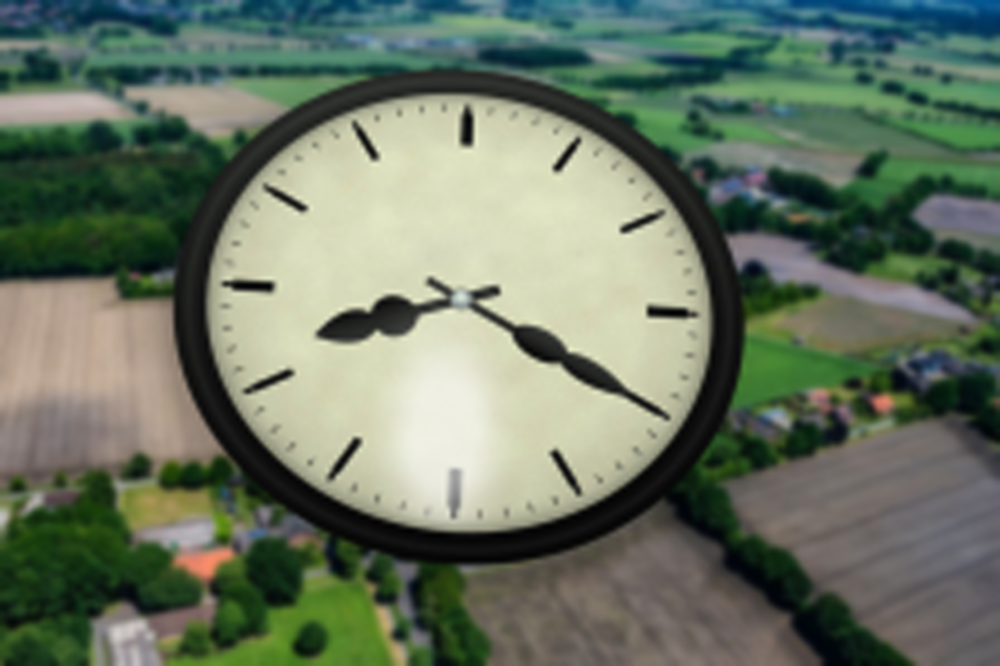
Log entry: 8:20
